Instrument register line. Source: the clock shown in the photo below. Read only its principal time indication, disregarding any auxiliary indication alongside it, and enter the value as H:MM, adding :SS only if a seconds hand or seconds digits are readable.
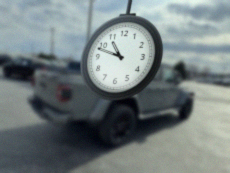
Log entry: 10:48
